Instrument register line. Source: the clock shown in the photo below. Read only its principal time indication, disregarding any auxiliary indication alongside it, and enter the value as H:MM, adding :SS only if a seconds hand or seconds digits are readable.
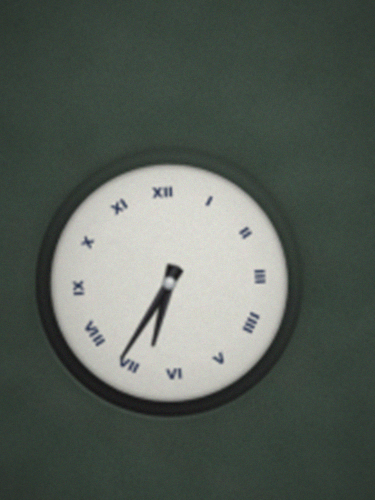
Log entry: 6:36
